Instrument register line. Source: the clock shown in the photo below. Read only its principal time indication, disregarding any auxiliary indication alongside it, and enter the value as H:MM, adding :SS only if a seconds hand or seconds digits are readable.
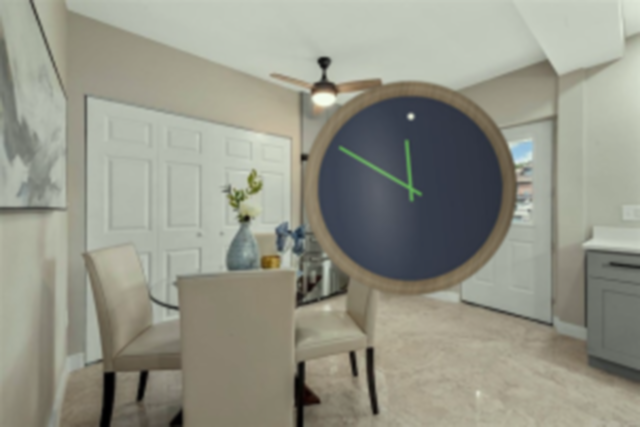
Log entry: 11:50
